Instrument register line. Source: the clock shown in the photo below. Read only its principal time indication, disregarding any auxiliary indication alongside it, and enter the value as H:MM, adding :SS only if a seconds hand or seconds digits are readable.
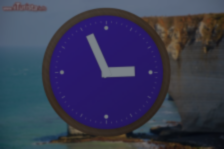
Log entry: 2:56
